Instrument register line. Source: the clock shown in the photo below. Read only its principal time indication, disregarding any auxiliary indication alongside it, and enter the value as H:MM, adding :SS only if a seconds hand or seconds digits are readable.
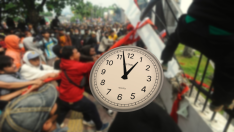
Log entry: 12:57
